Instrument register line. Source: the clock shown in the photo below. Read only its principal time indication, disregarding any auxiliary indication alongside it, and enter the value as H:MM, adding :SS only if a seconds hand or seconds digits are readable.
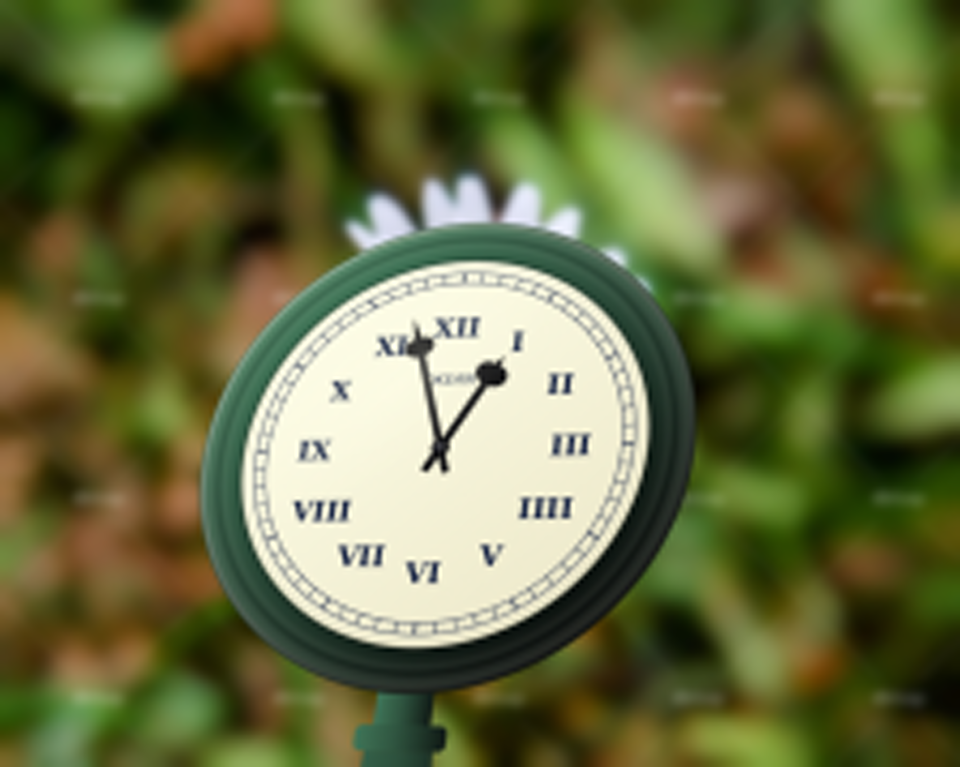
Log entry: 12:57
